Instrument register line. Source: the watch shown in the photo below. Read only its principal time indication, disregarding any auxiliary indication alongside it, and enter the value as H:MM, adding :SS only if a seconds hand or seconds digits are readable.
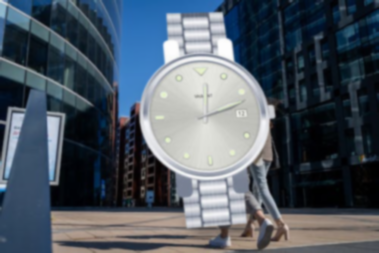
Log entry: 12:12
